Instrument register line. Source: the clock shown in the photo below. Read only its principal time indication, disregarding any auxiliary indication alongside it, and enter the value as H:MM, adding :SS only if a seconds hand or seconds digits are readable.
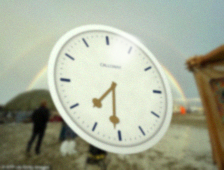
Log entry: 7:31
